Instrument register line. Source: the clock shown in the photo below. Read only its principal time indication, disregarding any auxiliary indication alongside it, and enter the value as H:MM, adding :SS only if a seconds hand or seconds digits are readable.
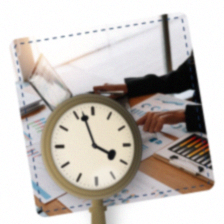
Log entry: 3:57
